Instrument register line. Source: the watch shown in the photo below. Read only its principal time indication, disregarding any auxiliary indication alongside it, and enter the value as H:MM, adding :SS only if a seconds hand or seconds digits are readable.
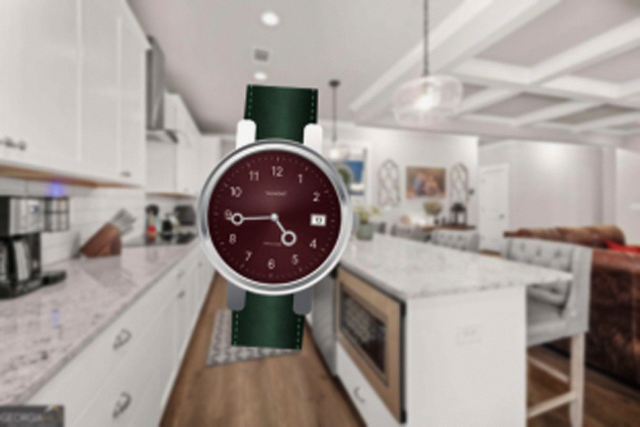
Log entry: 4:44
